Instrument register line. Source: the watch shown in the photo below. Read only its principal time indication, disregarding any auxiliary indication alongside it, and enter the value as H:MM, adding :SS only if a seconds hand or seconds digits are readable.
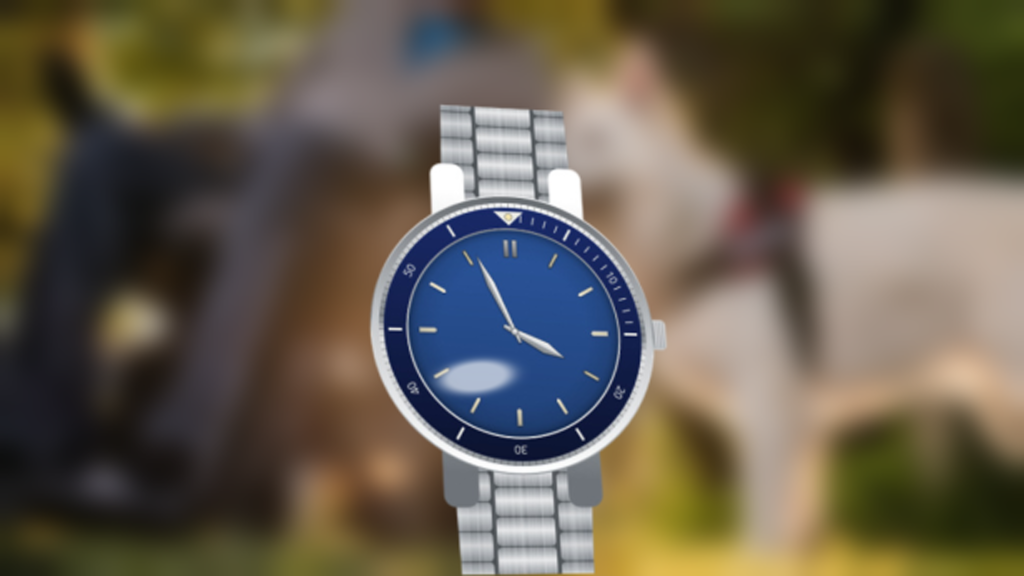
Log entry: 3:56
